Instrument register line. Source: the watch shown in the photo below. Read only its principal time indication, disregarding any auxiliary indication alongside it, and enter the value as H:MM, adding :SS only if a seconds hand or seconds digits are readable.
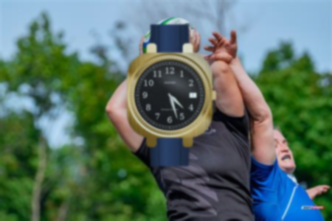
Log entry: 4:27
